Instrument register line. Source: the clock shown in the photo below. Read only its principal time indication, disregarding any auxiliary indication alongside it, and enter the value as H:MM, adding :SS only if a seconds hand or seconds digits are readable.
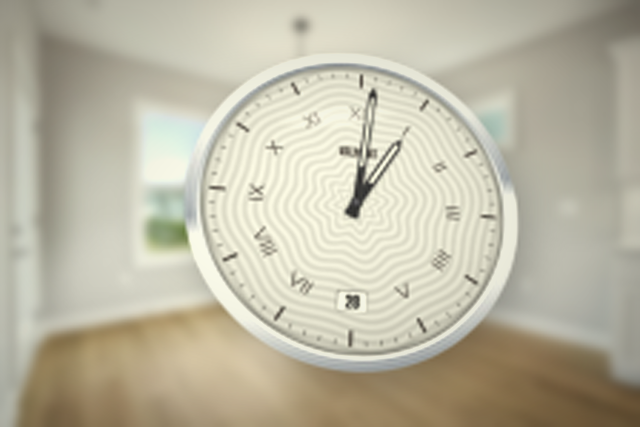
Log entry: 1:01
